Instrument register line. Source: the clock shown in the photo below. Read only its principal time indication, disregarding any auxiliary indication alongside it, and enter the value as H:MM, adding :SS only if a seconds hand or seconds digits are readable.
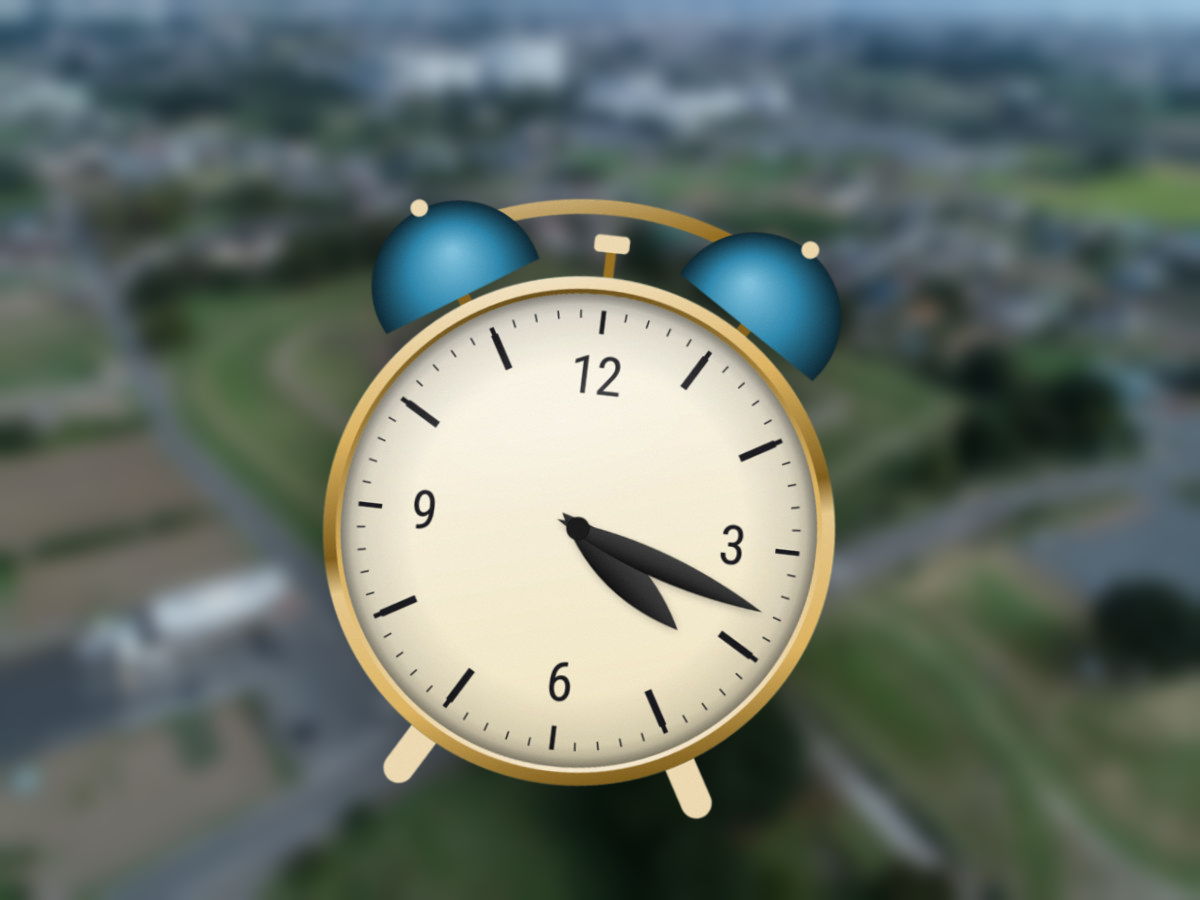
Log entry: 4:18
